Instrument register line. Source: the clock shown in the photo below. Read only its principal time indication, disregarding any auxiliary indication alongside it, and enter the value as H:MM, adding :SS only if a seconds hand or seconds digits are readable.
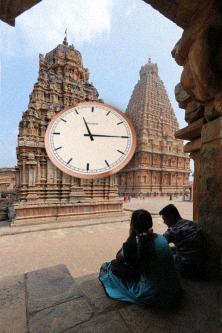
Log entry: 11:15
